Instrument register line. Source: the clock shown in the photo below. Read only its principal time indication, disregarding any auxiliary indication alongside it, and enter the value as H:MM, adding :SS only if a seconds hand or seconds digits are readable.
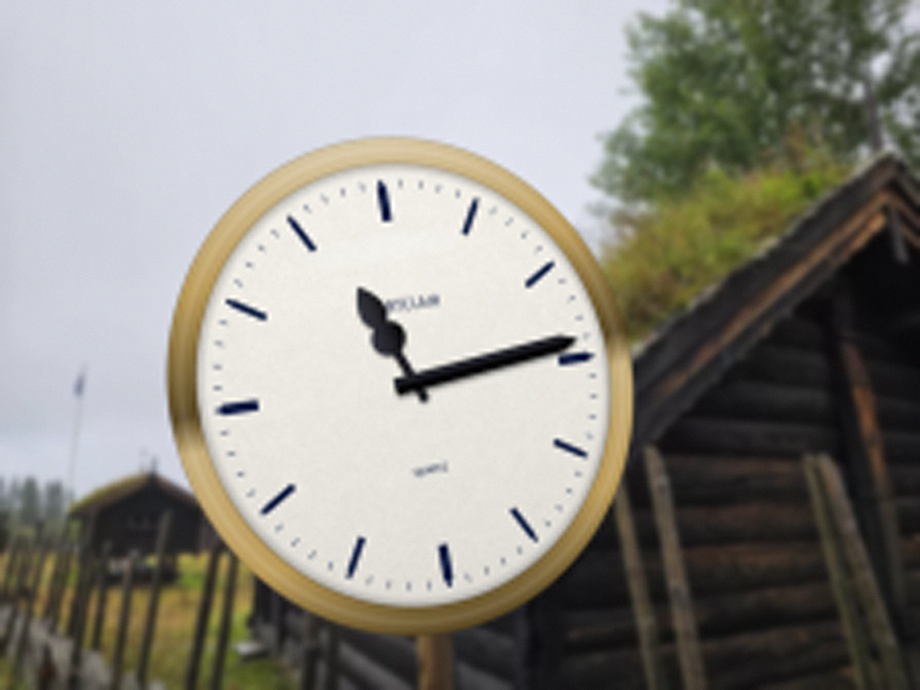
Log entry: 11:14
